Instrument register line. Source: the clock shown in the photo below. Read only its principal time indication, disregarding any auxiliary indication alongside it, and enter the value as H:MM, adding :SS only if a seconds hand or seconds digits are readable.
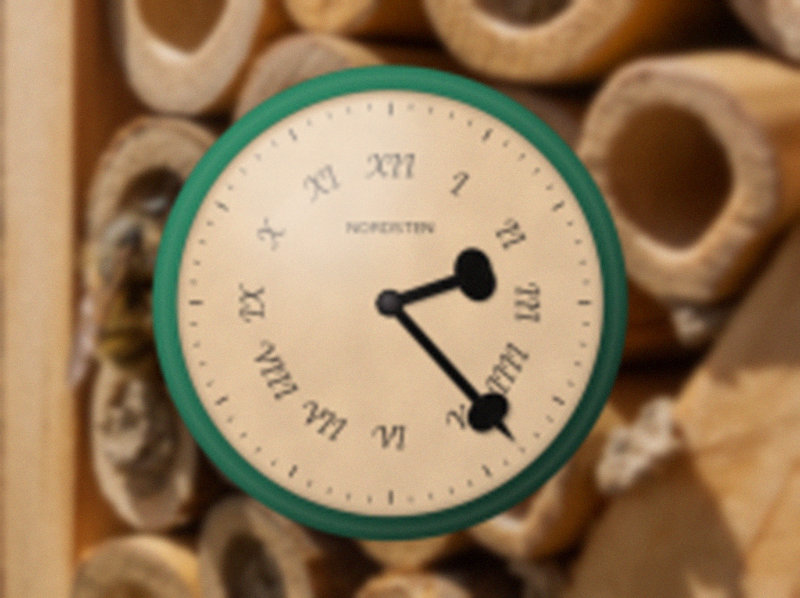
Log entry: 2:23
